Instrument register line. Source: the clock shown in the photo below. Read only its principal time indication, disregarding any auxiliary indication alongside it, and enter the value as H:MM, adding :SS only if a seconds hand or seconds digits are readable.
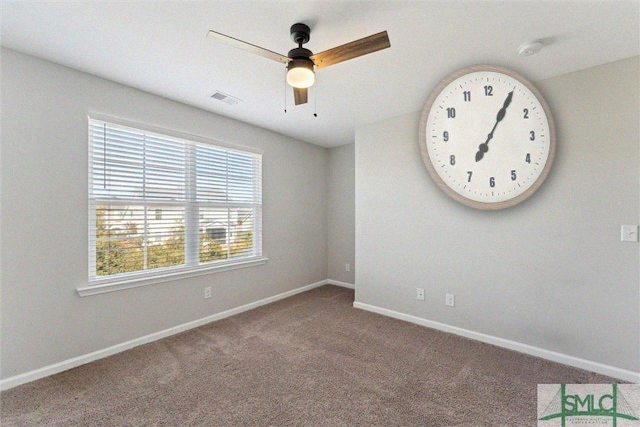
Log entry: 7:05
